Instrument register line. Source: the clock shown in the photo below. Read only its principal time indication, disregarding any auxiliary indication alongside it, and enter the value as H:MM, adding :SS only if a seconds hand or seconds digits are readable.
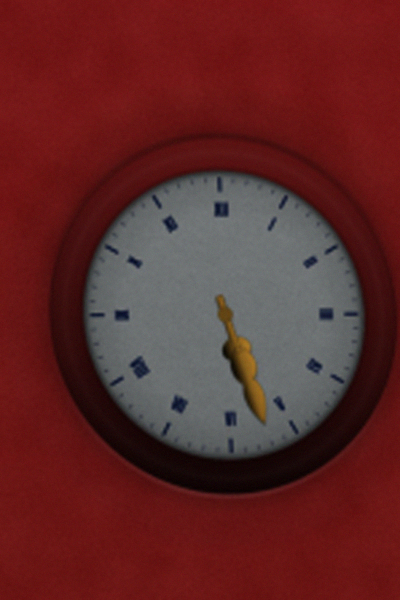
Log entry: 5:27
